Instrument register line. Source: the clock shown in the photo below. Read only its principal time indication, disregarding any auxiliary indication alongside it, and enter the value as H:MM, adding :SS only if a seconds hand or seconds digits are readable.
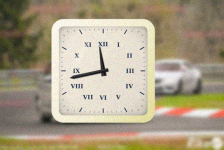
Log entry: 11:43
